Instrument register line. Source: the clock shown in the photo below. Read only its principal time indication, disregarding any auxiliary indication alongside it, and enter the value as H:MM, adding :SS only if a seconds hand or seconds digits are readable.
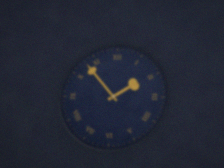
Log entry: 1:53
